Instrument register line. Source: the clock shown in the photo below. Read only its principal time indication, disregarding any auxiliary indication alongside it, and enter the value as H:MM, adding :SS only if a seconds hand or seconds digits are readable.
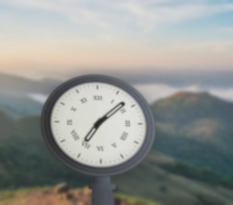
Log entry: 7:08
